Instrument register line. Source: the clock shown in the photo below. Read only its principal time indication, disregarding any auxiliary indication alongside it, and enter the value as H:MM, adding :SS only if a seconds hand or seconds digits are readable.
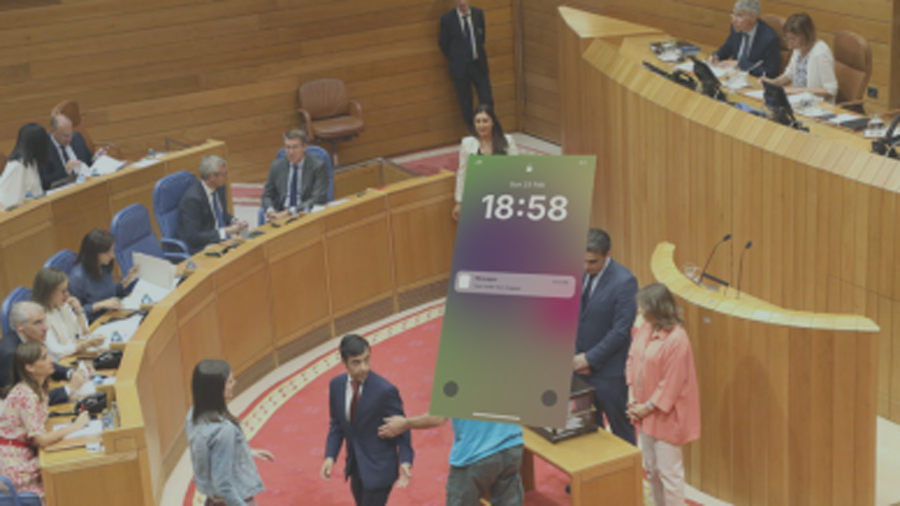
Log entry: 18:58
